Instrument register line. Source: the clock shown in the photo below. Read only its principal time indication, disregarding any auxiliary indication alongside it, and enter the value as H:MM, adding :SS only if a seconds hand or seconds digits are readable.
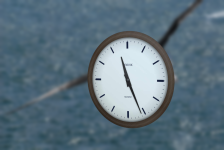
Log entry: 11:26
